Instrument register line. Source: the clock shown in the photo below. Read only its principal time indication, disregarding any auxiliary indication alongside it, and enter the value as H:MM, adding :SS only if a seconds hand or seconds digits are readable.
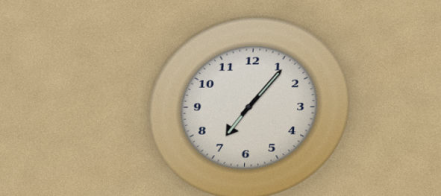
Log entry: 7:06
